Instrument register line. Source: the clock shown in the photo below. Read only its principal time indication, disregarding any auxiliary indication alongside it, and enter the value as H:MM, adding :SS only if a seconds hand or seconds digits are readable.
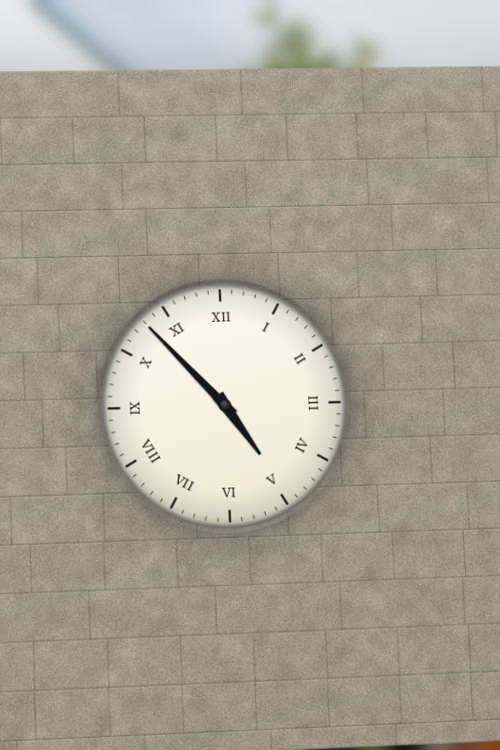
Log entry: 4:53
